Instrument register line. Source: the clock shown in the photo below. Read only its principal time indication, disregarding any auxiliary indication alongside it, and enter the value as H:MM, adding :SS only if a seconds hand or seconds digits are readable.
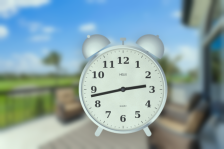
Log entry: 2:43
